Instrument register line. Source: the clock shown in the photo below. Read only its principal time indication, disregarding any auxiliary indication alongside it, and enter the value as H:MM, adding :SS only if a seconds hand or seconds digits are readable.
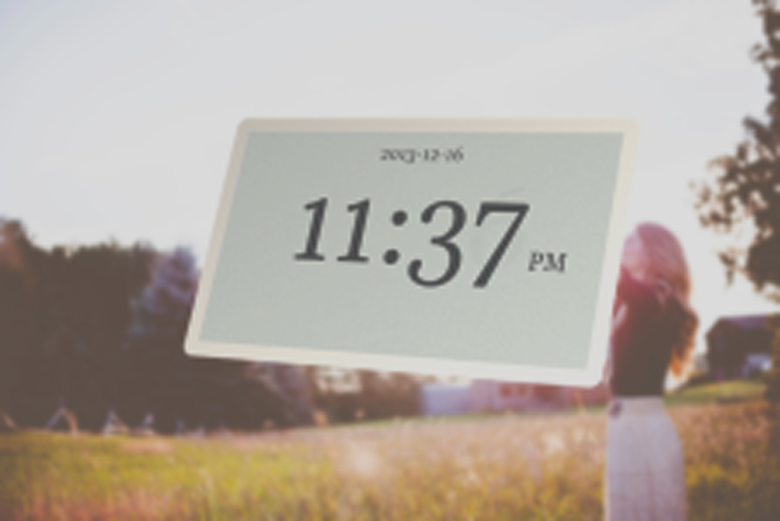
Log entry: 11:37
